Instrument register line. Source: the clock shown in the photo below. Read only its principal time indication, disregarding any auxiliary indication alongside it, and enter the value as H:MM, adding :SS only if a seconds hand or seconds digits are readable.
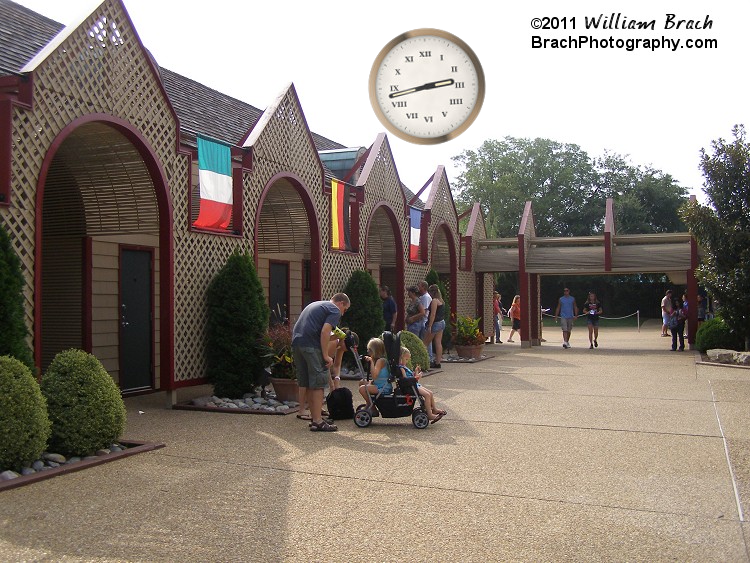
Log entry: 2:43
